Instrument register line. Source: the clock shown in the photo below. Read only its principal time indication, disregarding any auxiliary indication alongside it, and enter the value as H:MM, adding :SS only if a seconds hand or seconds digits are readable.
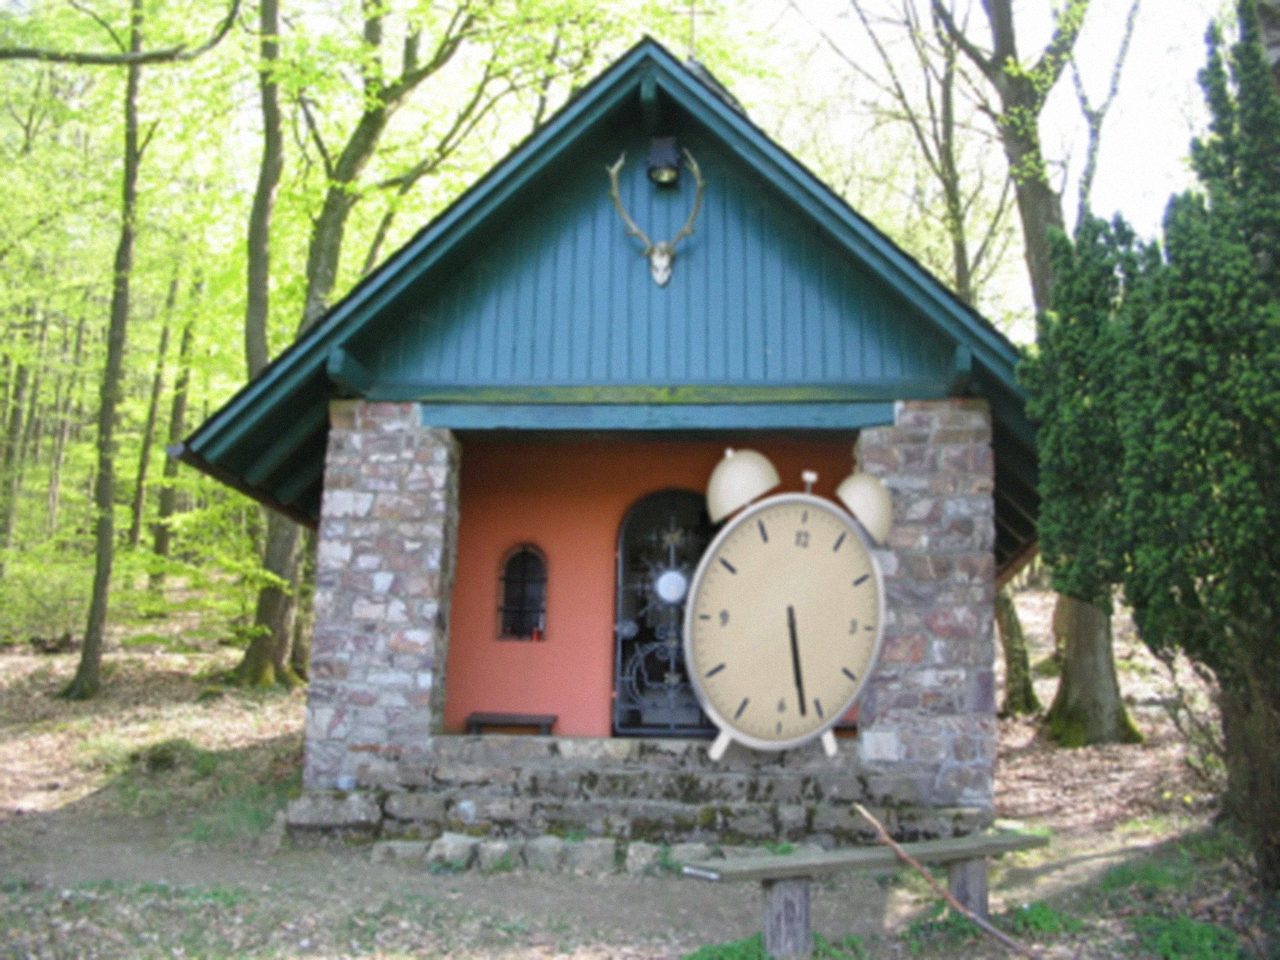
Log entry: 5:27
